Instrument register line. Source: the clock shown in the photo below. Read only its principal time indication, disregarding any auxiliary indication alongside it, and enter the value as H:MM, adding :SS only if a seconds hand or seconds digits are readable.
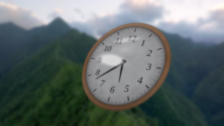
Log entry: 5:38
